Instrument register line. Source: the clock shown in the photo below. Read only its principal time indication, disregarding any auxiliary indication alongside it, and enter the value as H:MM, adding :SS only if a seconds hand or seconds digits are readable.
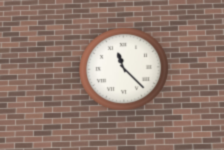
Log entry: 11:23
